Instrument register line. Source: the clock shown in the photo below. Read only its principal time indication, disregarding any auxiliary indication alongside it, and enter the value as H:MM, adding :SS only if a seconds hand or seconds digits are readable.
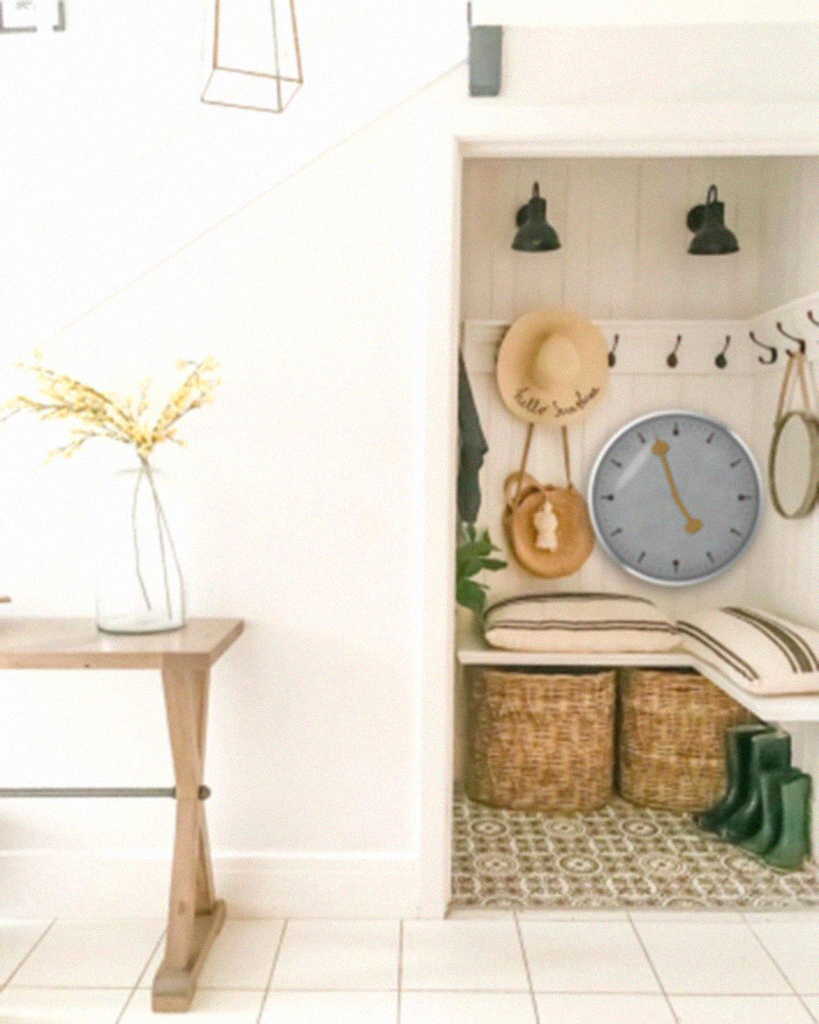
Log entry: 4:57
